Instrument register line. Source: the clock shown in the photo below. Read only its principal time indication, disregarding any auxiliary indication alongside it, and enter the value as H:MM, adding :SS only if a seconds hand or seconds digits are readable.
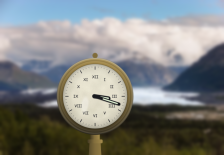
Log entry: 3:18
